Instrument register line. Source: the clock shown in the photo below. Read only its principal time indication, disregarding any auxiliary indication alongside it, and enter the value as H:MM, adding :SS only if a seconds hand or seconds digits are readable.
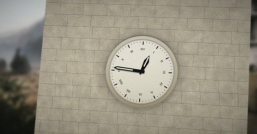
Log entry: 12:46
